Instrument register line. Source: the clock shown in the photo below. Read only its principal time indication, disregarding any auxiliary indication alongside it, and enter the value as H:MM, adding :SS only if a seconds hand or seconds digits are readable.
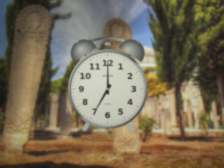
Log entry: 7:00
